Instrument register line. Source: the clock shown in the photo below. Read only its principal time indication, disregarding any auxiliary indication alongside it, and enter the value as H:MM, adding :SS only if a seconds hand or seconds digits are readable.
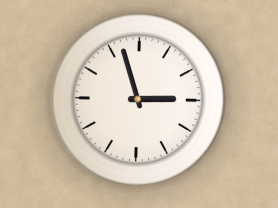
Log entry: 2:57
